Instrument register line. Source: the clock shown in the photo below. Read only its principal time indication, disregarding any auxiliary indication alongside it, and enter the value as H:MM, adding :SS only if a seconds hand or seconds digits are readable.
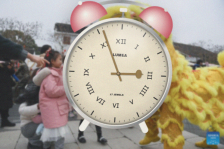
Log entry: 2:56
